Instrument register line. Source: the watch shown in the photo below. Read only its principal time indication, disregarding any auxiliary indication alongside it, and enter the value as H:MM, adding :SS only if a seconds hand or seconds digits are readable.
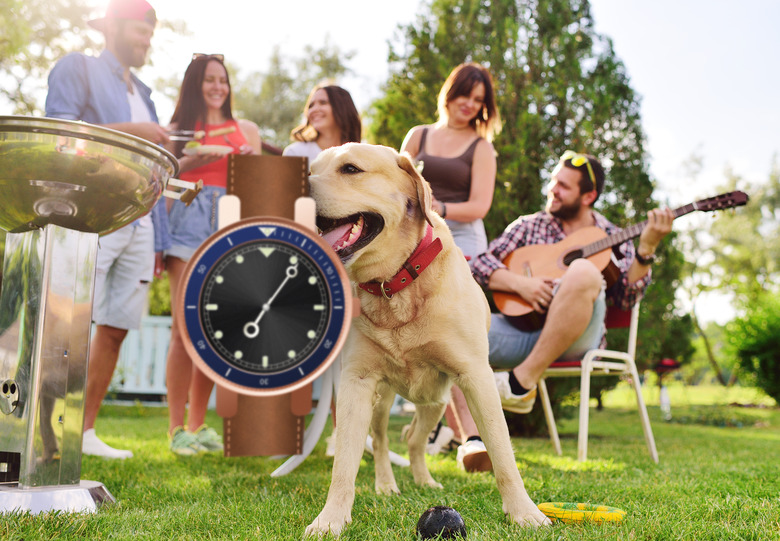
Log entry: 7:06
